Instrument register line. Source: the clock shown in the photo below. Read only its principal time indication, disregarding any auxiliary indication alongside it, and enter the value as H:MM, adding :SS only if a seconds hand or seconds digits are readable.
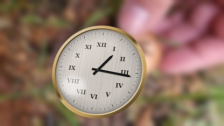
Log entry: 1:16
